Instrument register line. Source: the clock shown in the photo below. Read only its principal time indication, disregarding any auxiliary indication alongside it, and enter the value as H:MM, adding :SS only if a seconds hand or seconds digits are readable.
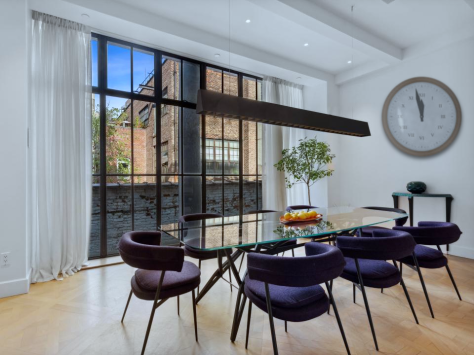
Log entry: 11:58
